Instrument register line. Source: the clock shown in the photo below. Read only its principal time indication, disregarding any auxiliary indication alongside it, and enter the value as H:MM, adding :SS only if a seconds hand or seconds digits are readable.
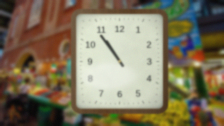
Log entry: 10:54
